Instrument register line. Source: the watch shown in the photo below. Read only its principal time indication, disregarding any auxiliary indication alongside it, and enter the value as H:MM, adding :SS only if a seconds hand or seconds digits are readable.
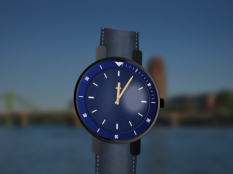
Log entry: 12:05
